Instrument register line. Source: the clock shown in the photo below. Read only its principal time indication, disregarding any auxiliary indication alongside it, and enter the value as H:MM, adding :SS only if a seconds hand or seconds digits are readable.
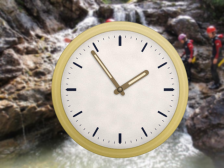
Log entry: 1:54
